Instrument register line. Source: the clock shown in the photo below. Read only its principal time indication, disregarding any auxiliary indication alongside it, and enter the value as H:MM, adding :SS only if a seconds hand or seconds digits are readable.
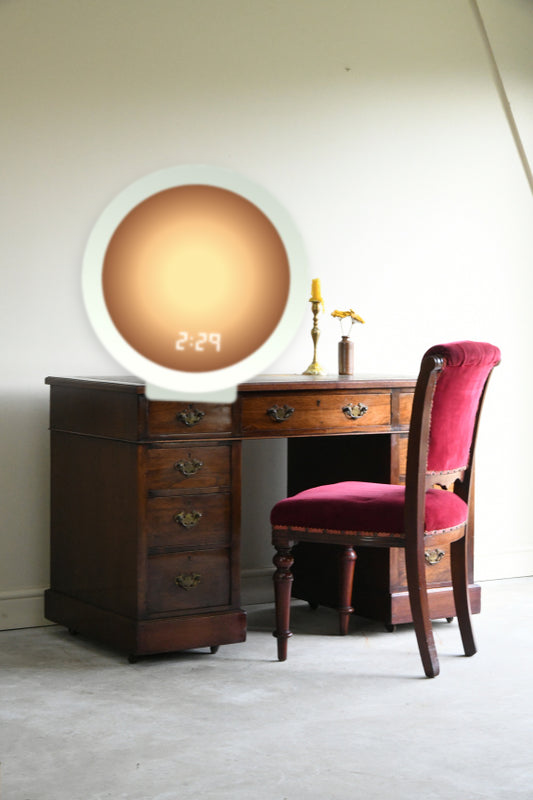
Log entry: 2:29
